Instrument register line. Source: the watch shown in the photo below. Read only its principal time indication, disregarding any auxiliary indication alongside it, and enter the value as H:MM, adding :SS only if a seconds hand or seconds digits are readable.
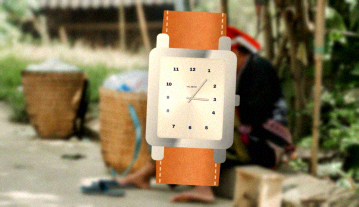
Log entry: 3:06
